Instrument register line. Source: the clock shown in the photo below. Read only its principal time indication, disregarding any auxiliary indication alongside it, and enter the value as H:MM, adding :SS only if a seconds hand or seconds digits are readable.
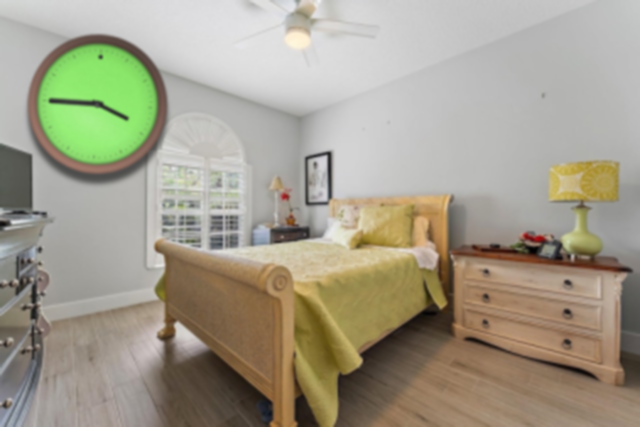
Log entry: 3:45
